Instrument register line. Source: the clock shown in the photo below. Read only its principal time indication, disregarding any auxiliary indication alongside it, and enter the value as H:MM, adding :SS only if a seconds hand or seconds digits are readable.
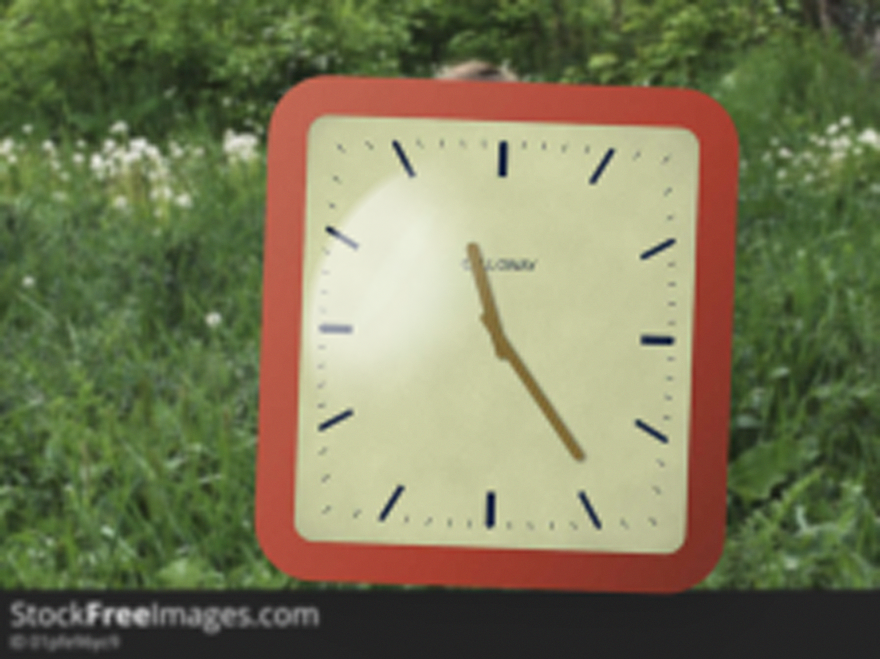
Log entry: 11:24
